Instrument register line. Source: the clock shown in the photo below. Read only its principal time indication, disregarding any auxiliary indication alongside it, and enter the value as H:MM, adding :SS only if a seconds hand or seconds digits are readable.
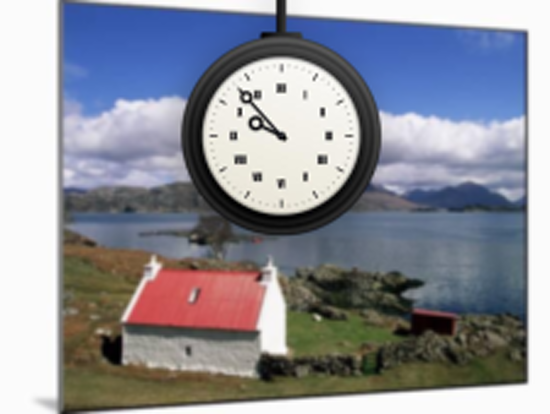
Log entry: 9:53
